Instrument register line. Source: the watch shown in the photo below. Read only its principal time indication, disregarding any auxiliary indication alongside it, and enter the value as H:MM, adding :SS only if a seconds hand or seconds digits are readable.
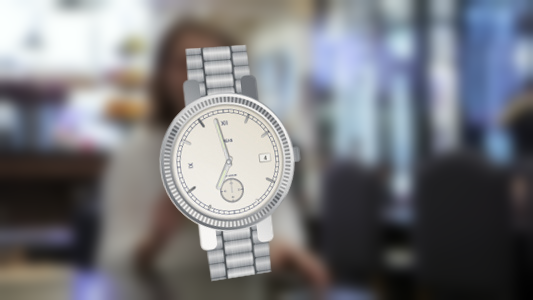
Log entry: 6:58
